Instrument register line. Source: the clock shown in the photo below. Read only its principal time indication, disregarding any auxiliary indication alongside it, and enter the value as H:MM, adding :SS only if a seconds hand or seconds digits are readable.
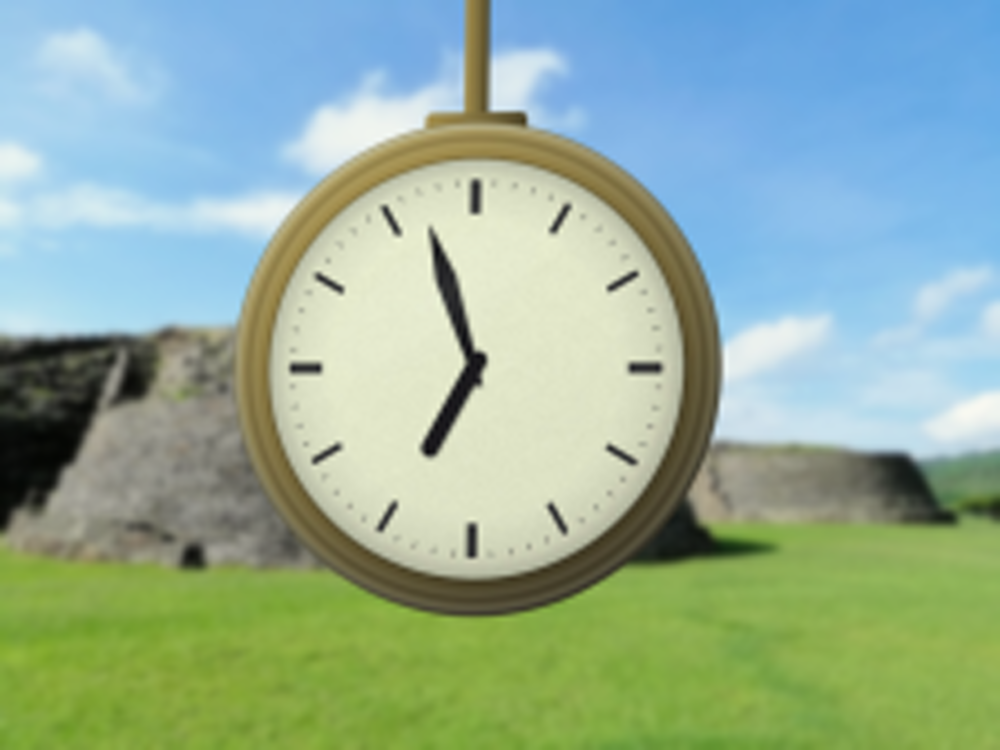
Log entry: 6:57
